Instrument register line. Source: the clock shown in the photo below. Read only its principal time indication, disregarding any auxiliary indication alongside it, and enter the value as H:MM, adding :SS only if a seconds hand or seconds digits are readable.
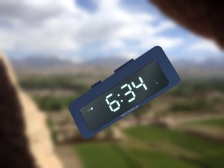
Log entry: 6:34
